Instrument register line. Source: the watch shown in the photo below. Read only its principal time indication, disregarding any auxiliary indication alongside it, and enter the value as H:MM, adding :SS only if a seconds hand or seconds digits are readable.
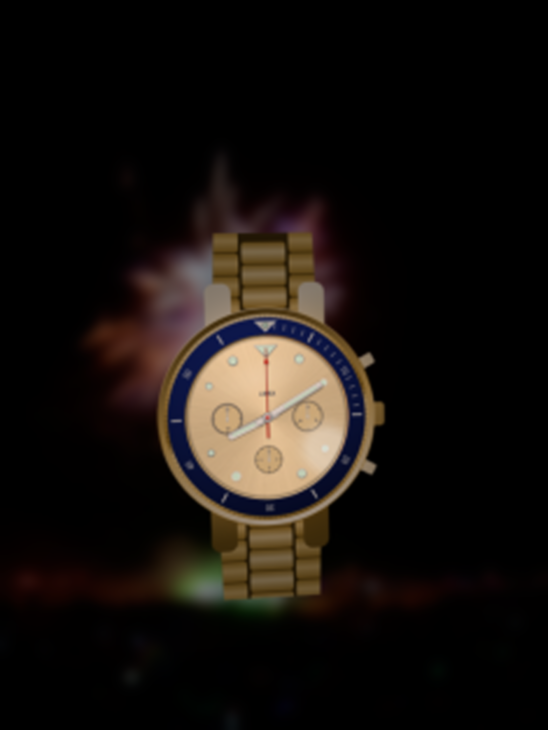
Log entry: 8:10
